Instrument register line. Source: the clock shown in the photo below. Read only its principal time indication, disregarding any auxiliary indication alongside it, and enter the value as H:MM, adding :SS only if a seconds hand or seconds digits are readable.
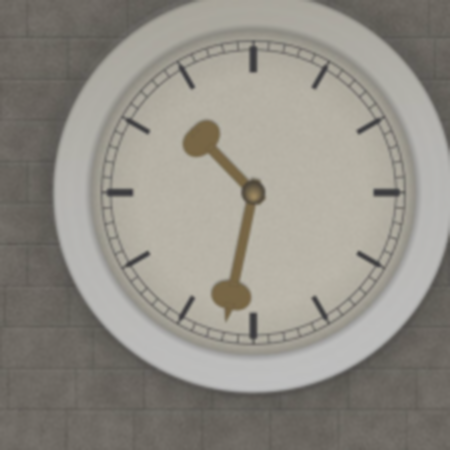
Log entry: 10:32
